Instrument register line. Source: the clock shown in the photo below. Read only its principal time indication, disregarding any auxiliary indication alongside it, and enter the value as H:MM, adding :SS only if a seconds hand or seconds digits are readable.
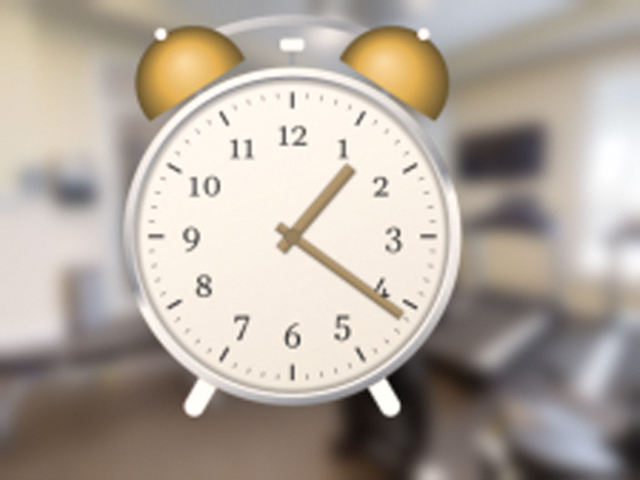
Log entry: 1:21
